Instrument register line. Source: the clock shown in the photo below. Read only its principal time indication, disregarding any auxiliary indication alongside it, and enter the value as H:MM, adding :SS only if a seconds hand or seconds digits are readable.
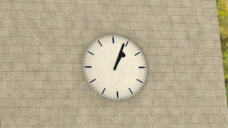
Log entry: 1:04
